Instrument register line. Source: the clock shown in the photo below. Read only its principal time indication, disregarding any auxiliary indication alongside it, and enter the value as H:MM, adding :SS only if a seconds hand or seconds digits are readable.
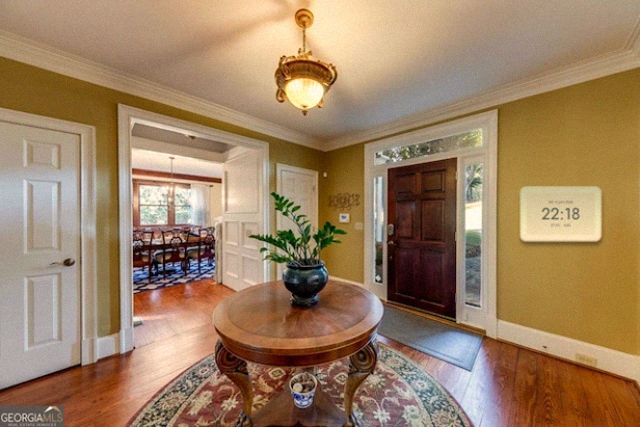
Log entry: 22:18
